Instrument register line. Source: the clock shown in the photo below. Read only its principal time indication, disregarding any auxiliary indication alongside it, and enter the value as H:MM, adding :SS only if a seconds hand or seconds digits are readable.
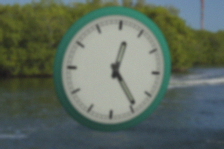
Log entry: 12:24
